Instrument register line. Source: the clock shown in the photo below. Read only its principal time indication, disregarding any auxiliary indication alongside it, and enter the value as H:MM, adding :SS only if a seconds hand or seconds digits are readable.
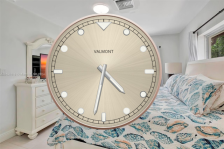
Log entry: 4:32
